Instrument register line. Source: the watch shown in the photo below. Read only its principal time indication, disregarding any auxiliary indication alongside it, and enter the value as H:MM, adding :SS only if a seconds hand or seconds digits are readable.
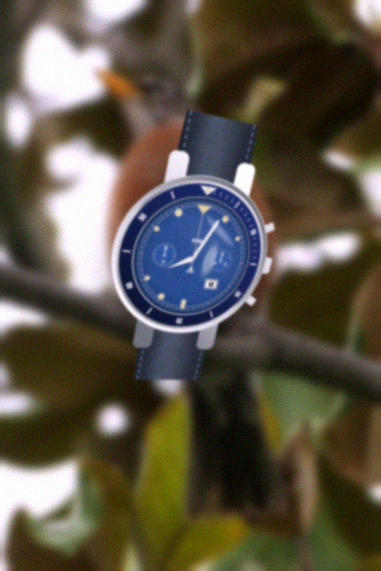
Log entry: 8:04
